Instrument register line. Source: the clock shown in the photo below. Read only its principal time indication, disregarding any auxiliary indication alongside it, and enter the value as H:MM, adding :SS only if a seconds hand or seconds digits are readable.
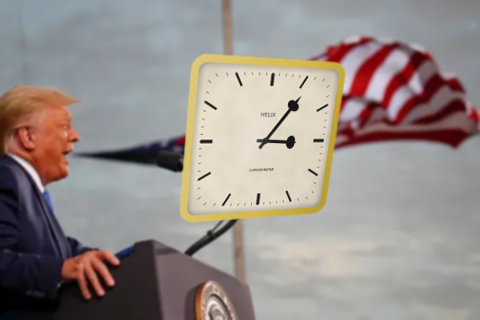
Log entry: 3:06
